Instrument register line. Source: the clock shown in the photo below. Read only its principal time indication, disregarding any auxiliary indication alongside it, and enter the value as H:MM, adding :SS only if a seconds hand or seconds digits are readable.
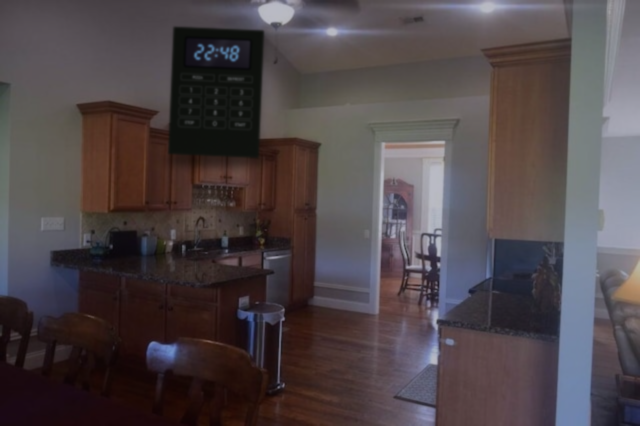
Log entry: 22:48
